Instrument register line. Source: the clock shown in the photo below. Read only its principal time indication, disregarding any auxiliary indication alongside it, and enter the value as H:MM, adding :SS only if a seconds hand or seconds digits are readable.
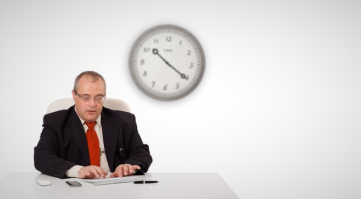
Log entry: 10:21
